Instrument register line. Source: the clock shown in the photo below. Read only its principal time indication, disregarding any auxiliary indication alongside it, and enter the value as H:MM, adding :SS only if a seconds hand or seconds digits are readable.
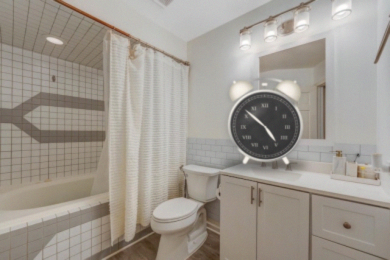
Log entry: 4:52
